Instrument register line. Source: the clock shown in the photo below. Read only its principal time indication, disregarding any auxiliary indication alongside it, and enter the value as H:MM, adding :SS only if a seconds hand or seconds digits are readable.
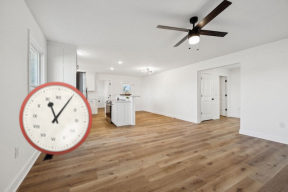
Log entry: 11:05
